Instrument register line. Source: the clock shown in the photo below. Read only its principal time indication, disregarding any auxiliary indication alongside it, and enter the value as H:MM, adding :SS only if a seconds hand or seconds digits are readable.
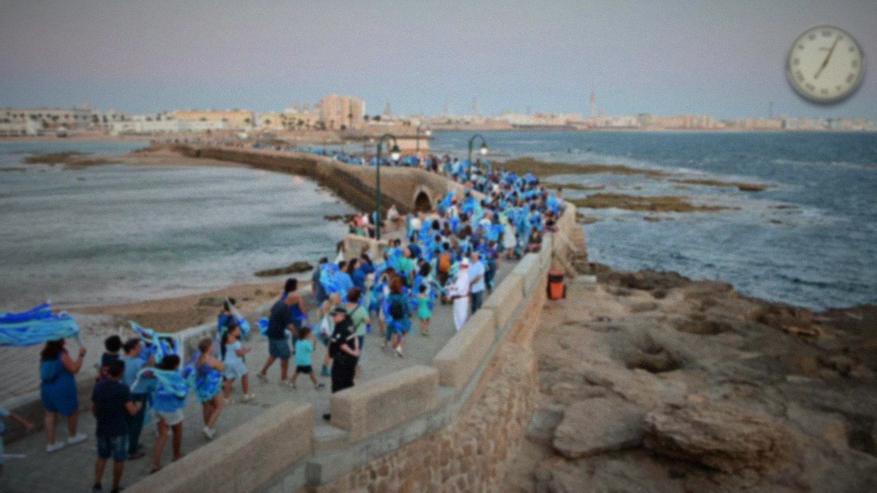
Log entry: 7:04
